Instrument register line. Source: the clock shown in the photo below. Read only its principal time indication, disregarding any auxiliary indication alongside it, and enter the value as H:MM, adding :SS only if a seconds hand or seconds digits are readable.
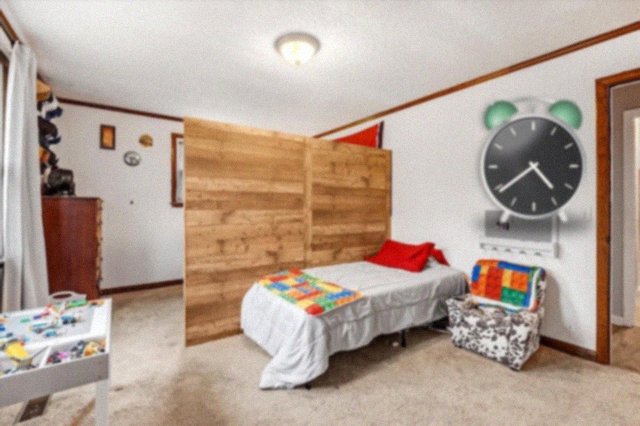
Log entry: 4:39
